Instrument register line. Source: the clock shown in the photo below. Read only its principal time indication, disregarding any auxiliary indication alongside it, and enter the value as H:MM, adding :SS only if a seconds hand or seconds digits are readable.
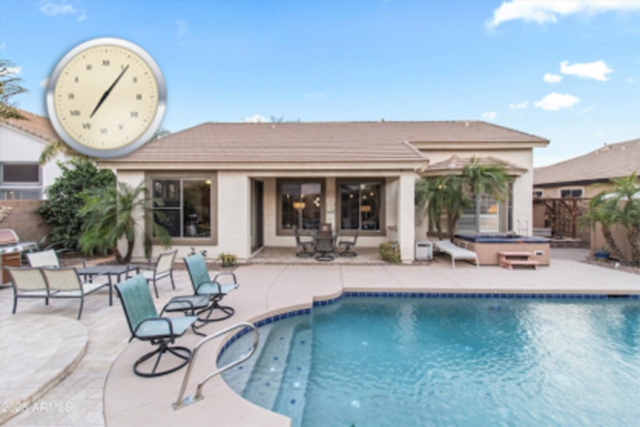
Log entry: 7:06
